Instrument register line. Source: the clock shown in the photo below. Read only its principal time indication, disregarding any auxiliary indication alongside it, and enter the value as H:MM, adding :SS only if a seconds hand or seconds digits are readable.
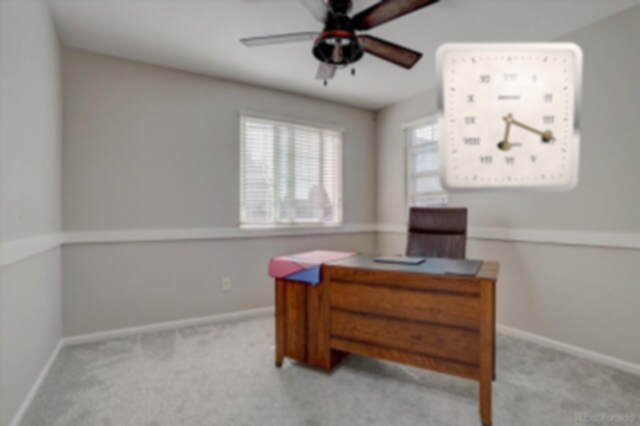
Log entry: 6:19
